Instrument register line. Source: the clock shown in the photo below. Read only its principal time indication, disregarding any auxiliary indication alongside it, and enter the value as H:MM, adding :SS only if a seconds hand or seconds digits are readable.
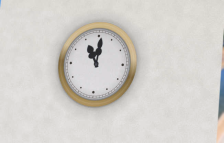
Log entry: 11:01
